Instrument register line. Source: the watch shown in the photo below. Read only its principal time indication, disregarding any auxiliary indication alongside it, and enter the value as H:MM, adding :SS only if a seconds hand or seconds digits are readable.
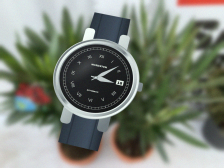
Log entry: 3:08
